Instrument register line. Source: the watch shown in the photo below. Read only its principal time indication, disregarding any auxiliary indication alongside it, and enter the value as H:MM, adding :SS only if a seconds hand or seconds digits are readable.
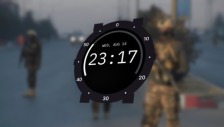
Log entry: 23:17
